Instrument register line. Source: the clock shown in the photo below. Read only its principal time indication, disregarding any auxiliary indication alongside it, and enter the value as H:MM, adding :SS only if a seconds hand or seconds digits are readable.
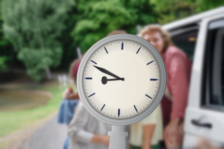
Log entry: 8:49
